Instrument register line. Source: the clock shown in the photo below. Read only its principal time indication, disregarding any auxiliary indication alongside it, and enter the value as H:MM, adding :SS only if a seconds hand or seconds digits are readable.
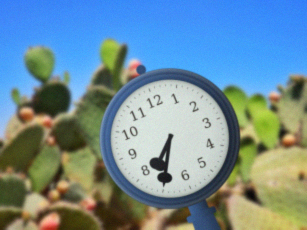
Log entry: 7:35
